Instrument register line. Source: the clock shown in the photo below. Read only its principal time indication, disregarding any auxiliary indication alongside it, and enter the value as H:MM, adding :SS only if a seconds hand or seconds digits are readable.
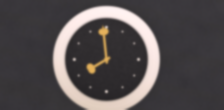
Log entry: 7:59
